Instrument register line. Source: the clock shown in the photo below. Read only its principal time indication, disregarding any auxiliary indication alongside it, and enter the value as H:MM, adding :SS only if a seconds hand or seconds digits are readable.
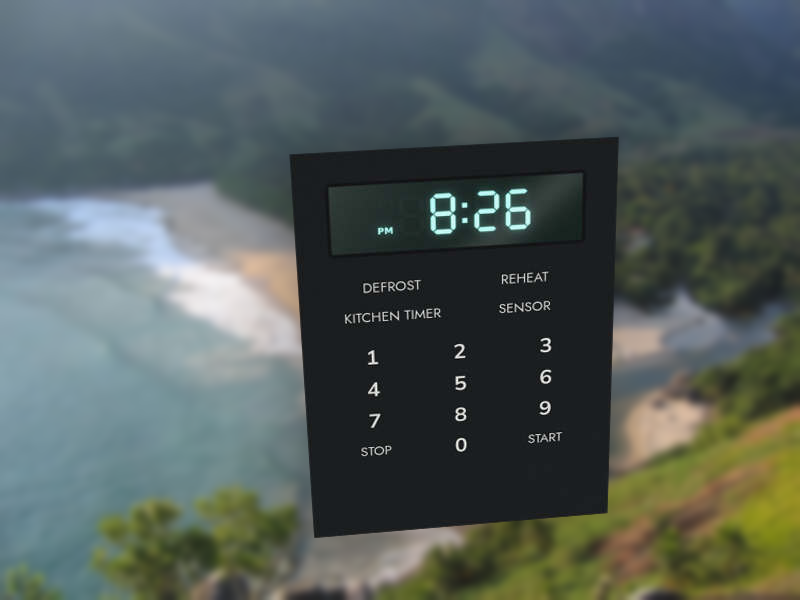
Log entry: 8:26
